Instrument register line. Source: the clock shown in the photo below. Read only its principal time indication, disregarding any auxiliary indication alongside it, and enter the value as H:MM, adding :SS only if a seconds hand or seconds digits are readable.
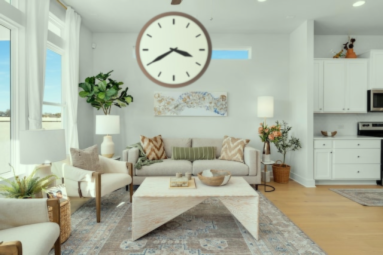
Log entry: 3:40
